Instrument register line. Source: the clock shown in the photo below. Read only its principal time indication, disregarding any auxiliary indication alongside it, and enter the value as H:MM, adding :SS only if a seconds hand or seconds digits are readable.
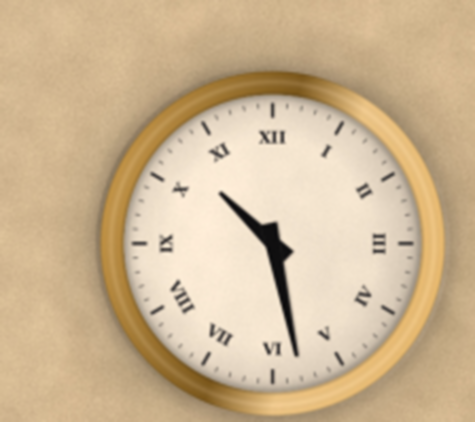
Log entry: 10:28
